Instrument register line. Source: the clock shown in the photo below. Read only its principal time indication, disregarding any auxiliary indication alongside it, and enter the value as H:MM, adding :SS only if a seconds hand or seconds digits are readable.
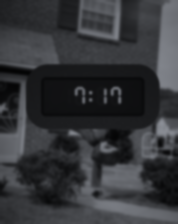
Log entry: 7:17
